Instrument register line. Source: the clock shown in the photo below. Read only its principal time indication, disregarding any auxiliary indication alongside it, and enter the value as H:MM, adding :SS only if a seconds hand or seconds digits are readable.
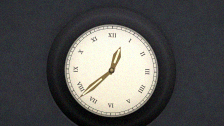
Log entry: 12:38
